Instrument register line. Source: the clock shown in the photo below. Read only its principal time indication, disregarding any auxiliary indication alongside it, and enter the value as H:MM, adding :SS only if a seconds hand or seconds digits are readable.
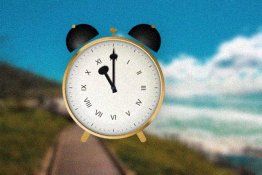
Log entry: 11:00
